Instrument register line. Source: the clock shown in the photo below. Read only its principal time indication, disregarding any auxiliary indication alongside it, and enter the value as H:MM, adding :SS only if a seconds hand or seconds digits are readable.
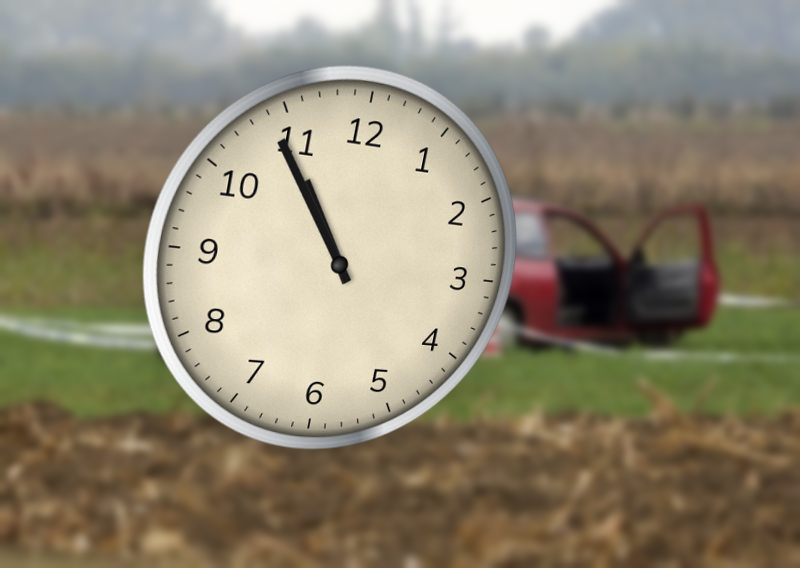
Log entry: 10:54
